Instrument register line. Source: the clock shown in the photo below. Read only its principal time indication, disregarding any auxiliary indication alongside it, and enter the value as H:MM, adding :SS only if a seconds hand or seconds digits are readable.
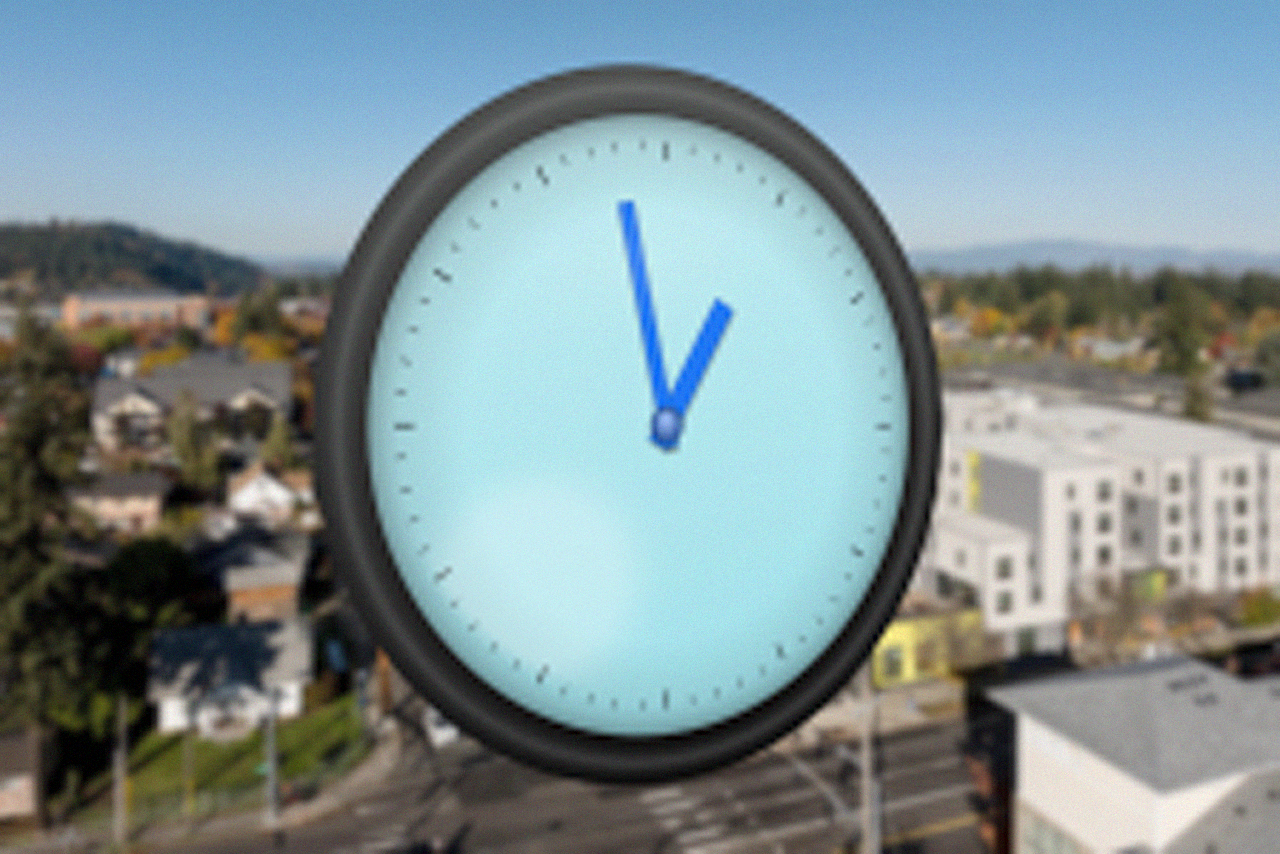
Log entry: 12:58
